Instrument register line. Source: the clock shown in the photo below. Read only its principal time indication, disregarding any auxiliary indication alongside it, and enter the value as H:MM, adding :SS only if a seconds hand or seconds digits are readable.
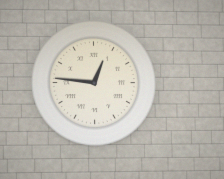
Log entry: 12:46
